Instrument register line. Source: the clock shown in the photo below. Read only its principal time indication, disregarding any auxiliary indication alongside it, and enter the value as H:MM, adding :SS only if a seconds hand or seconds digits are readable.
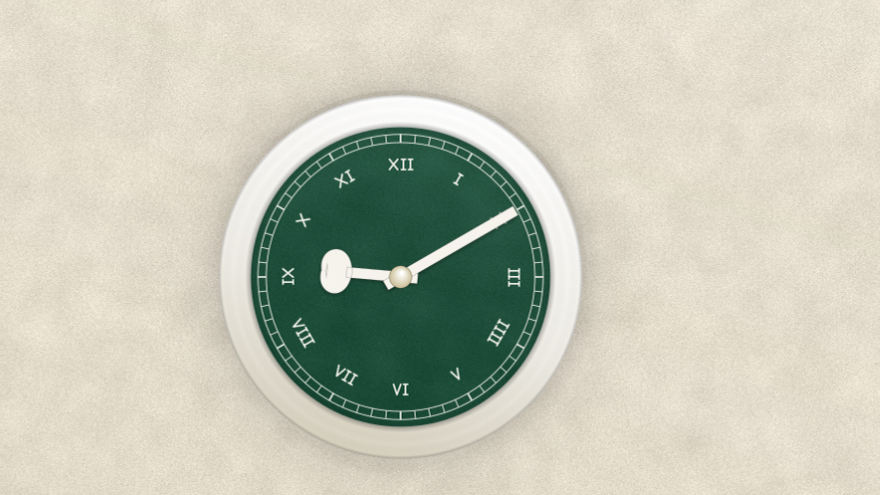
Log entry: 9:10
